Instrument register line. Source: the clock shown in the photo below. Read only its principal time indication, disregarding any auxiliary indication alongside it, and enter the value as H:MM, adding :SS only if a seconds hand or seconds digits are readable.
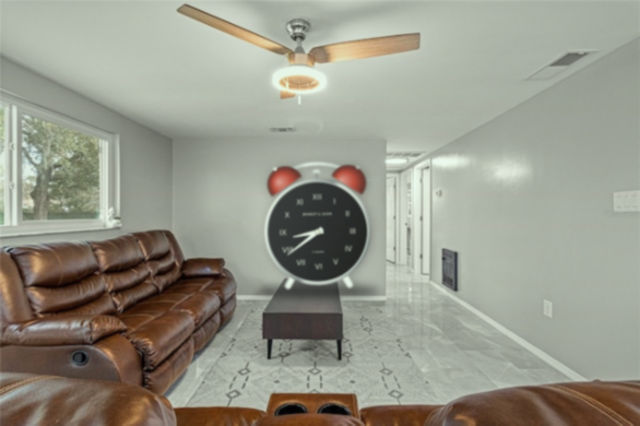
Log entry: 8:39
